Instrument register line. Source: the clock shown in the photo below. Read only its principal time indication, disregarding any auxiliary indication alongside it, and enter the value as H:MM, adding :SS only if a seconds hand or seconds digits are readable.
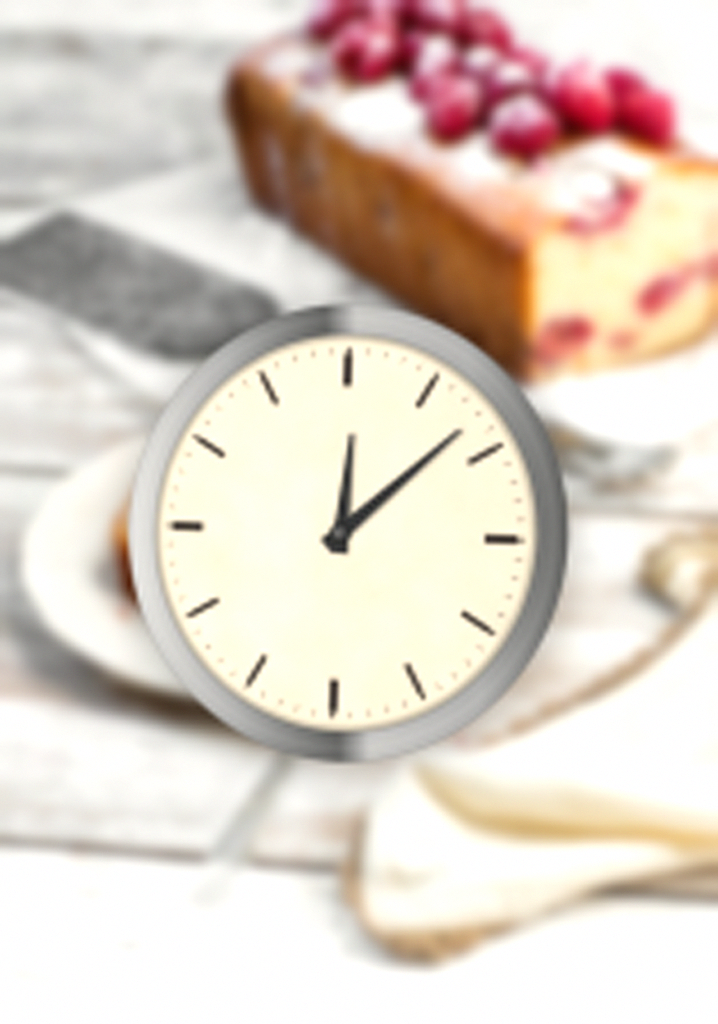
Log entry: 12:08
